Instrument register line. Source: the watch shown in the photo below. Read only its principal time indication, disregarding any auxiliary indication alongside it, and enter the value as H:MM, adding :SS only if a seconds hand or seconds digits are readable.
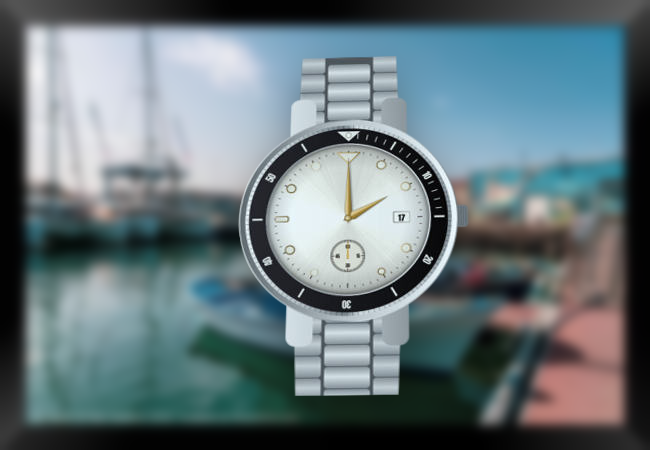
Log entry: 2:00
